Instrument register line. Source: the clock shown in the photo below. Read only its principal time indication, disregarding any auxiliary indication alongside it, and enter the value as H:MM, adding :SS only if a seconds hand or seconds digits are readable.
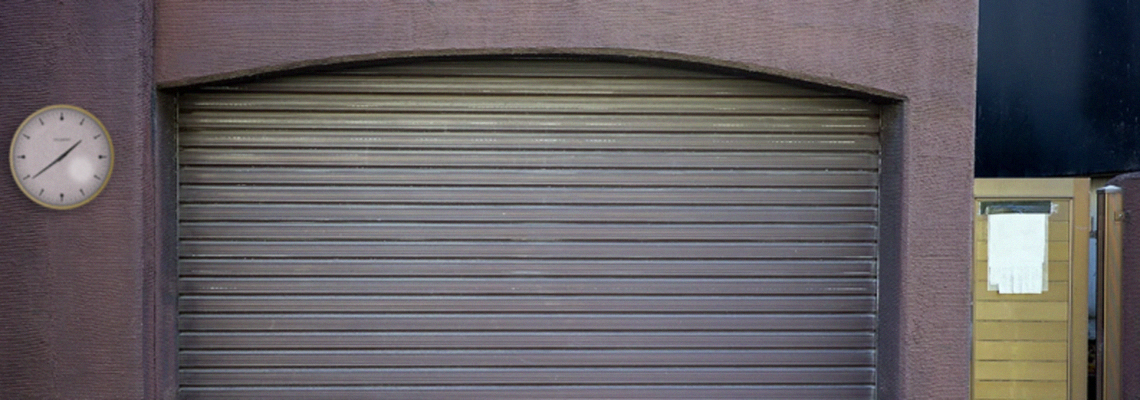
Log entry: 1:39
